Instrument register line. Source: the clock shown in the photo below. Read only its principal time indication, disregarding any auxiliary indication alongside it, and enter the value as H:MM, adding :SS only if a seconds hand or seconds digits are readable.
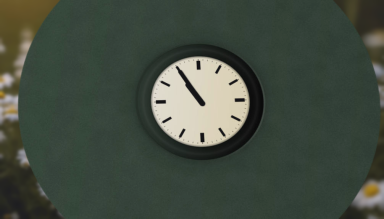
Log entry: 10:55
